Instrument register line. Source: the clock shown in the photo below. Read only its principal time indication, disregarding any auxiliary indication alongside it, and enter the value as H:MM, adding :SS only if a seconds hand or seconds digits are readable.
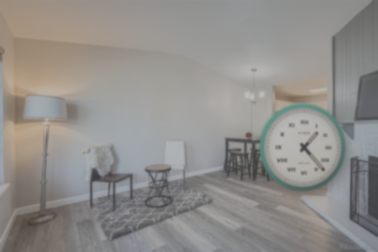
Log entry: 1:23
